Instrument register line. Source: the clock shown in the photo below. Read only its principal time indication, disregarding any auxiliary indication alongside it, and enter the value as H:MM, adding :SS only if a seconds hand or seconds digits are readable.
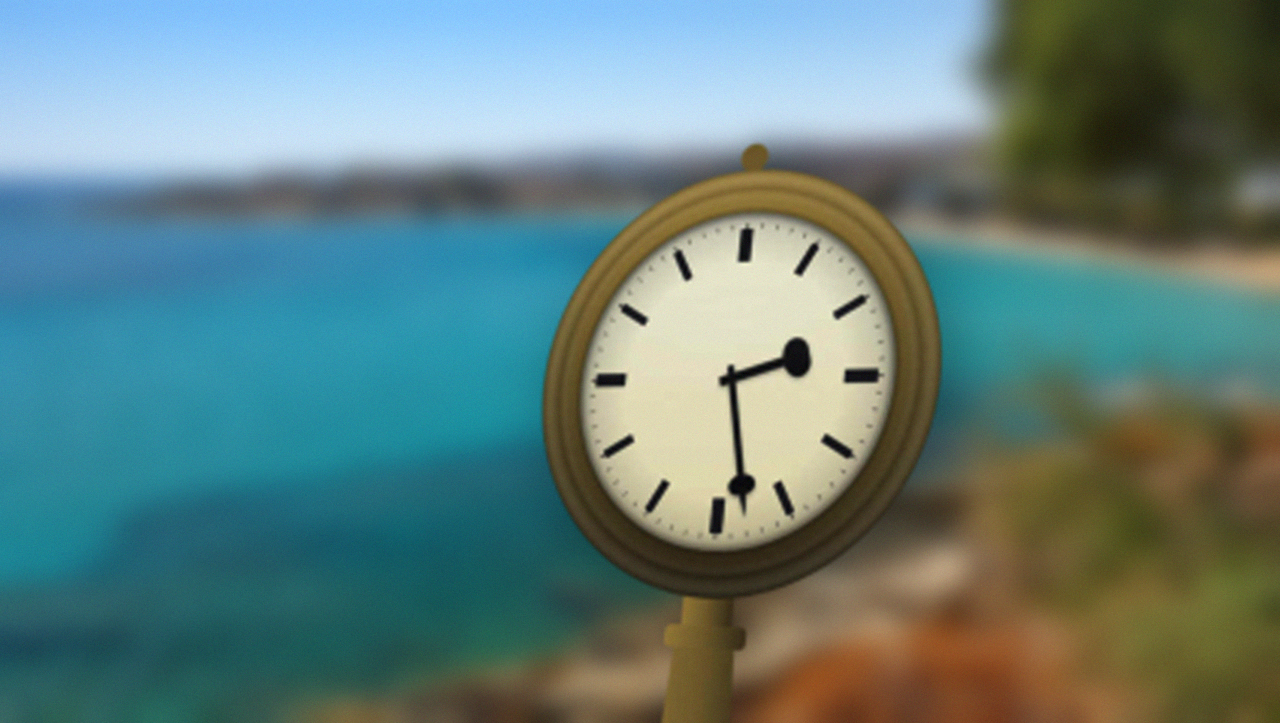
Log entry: 2:28
